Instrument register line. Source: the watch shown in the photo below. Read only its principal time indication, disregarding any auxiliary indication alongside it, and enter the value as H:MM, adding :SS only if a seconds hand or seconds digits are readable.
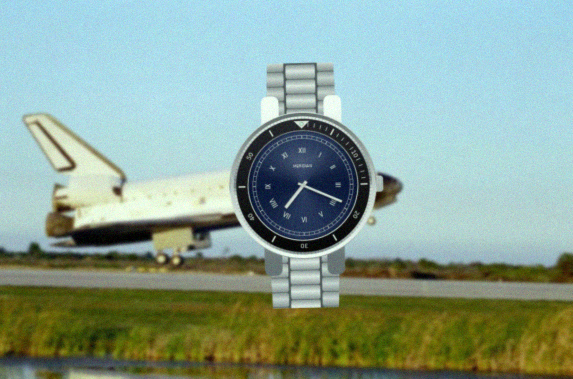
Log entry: 7:19
